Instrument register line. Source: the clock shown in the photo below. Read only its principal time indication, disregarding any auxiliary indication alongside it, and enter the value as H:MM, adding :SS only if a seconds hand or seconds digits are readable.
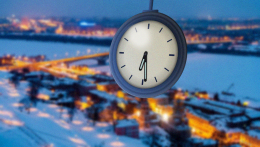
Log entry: 6:29
